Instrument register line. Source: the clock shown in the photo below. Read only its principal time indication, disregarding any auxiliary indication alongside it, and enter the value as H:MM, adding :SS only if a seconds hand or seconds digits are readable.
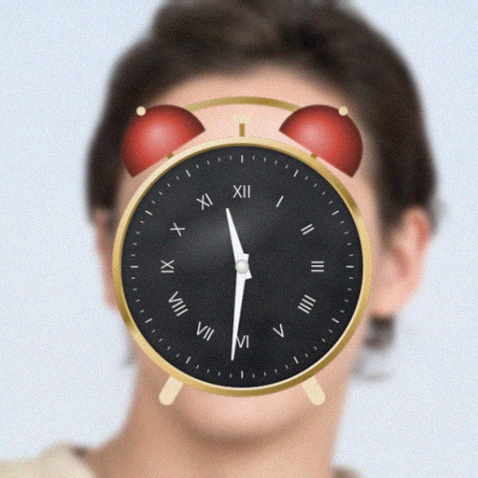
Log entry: 11:31
